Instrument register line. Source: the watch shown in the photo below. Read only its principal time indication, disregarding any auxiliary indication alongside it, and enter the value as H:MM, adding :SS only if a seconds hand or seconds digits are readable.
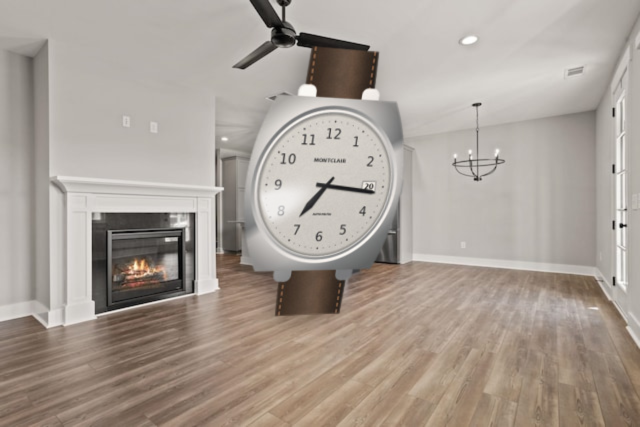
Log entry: 7:16
